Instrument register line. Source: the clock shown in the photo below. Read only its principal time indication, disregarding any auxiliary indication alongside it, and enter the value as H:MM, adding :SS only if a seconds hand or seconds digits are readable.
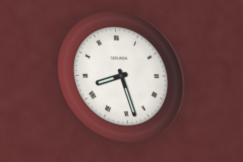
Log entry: 8:28
